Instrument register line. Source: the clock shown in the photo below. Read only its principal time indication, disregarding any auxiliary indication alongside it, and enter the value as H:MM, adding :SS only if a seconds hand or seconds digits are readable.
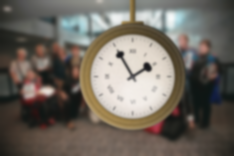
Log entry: 1:55
